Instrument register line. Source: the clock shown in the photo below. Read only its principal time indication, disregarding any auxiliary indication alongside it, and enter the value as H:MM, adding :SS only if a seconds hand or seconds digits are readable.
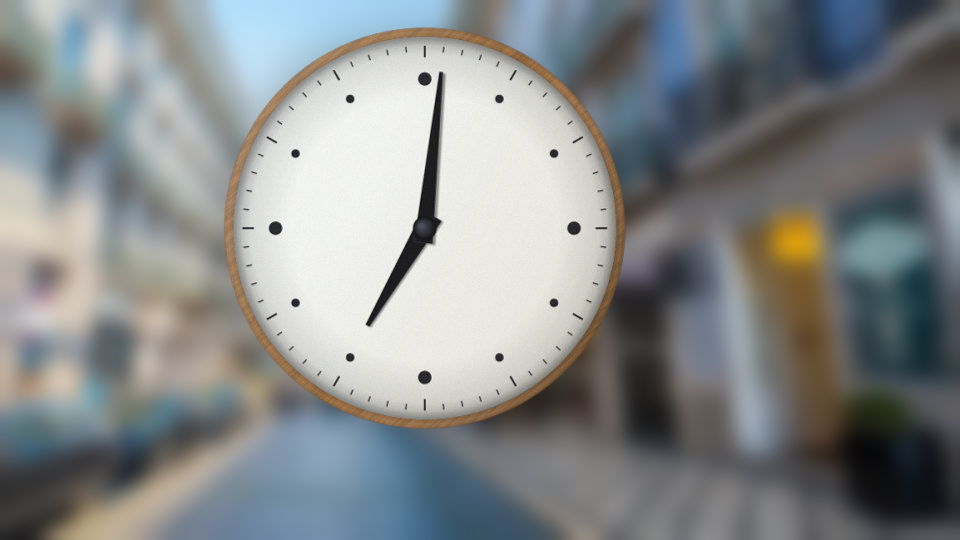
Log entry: 7:01
